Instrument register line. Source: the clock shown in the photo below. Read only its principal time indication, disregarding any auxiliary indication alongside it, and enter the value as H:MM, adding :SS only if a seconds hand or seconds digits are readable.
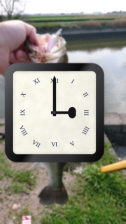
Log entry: 3:00
